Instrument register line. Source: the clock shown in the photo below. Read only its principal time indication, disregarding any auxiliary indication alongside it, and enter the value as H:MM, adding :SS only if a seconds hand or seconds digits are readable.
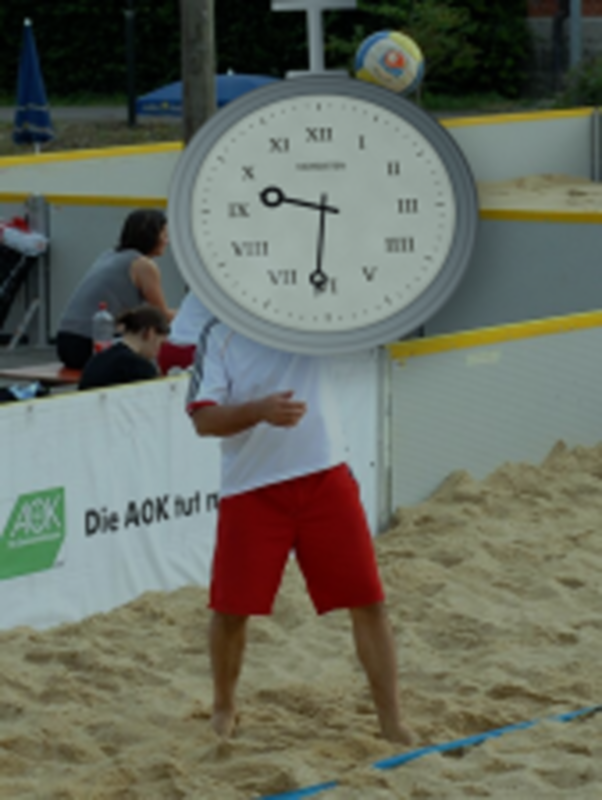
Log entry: 9:31
